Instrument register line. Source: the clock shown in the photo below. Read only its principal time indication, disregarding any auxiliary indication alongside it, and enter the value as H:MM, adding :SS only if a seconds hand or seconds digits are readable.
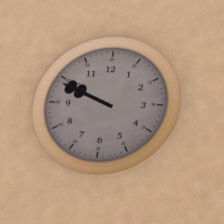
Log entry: 9:49
